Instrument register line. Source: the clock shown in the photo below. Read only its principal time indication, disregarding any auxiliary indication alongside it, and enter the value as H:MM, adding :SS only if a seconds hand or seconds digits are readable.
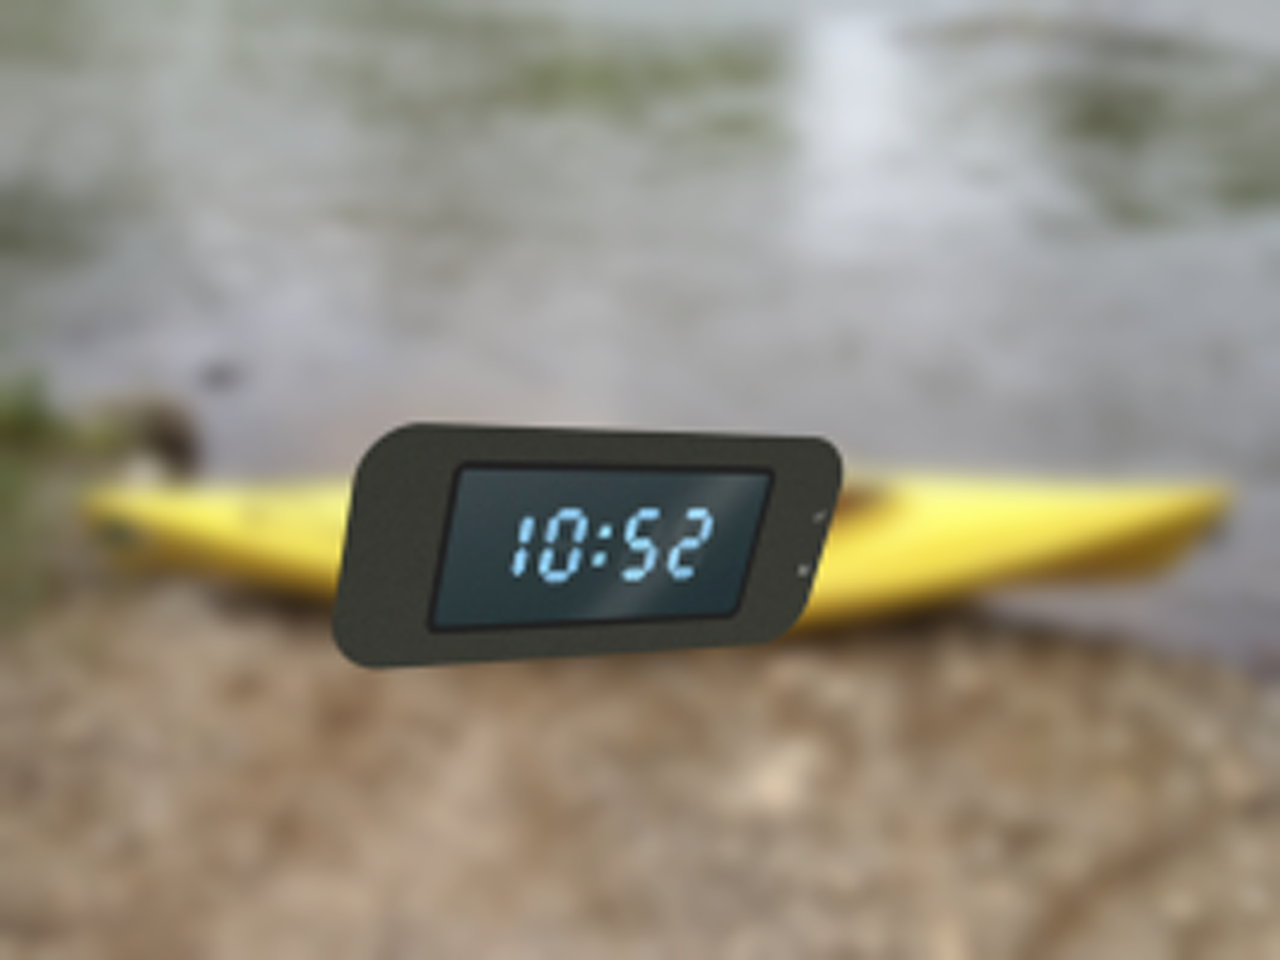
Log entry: 10:52
